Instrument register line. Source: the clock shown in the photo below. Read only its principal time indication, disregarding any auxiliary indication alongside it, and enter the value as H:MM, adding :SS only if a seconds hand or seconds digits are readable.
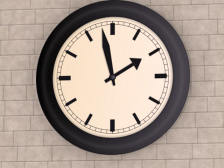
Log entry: 1:58
